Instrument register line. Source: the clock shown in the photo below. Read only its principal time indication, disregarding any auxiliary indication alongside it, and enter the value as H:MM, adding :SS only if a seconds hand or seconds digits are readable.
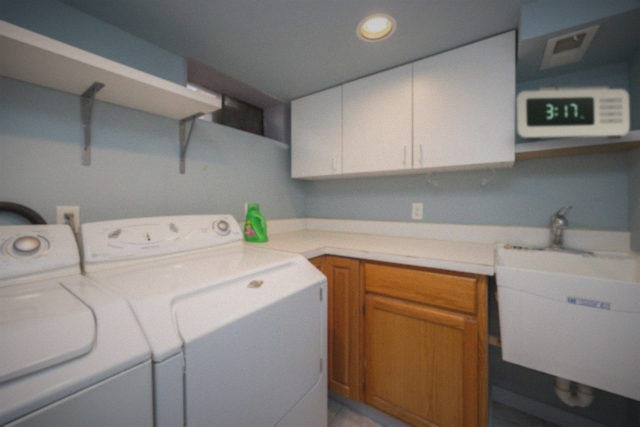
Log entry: 3:17
